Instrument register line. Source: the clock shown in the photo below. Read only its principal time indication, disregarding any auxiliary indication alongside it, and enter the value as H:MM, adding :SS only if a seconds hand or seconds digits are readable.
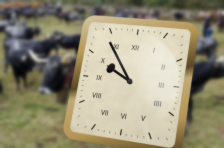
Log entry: 9:54
